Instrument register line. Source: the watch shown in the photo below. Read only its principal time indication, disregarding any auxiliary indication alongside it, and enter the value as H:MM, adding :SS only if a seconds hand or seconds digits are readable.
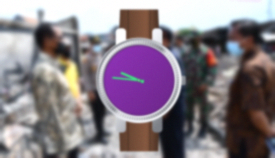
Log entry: 9:46
